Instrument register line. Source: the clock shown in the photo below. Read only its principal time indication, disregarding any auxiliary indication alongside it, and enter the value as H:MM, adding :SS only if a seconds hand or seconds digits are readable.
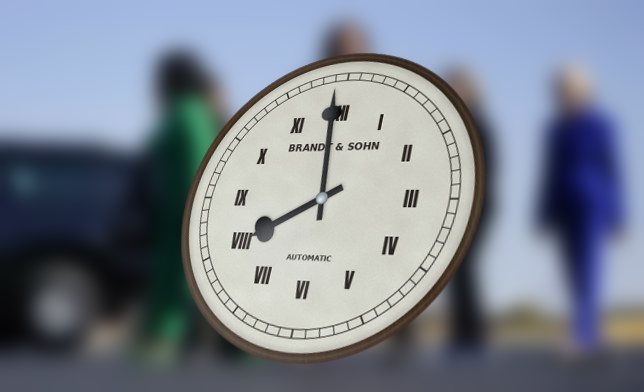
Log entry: 7:59
